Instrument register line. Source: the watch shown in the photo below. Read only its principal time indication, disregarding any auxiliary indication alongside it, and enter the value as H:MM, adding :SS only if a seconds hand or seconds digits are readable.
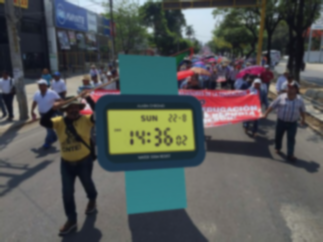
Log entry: 14:36
